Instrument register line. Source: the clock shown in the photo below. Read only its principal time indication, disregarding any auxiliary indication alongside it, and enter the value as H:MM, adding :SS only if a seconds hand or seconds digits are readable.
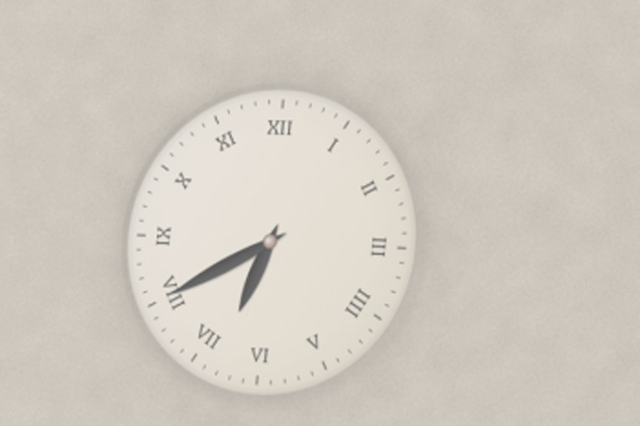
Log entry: 6:40
